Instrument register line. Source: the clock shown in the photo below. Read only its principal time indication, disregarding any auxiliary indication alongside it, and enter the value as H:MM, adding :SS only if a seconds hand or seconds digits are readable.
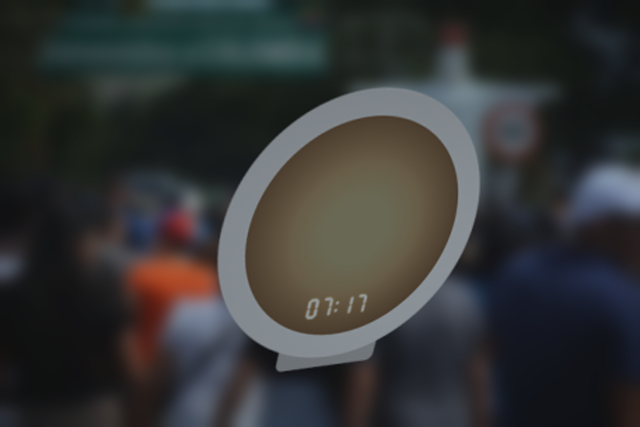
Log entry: 7:17
